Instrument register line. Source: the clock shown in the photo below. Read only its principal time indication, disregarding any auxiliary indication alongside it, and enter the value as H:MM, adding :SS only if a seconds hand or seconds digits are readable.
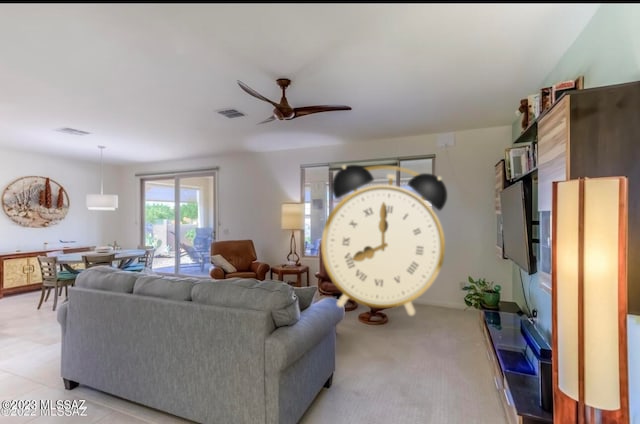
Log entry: 7:59
